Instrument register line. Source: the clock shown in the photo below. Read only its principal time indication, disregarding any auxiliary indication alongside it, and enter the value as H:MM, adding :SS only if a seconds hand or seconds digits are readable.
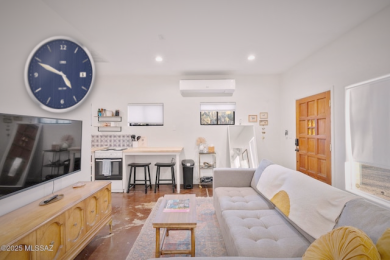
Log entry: 4:49
